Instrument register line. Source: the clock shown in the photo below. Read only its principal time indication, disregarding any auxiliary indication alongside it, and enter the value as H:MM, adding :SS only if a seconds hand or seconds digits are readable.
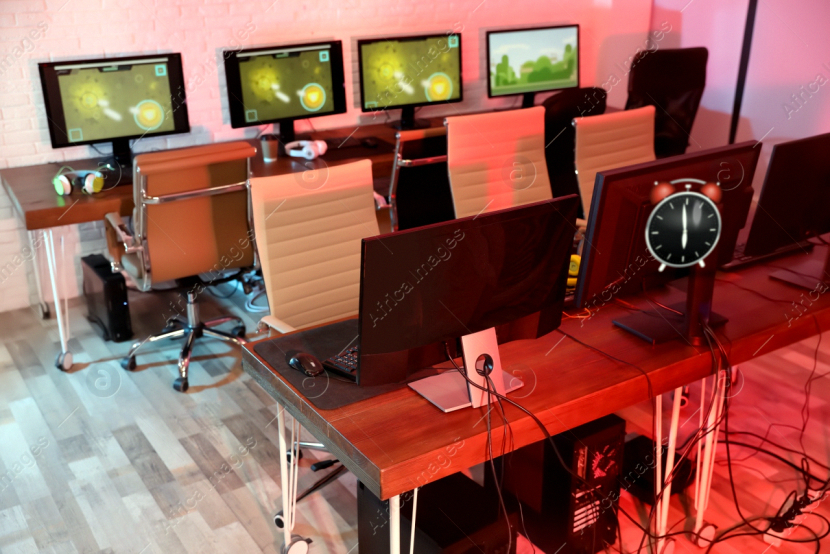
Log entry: 5:59
